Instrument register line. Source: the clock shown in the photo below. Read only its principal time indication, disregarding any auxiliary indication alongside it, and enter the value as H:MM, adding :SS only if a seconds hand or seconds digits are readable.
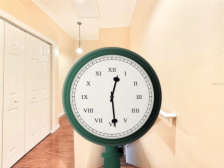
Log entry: 12:29
